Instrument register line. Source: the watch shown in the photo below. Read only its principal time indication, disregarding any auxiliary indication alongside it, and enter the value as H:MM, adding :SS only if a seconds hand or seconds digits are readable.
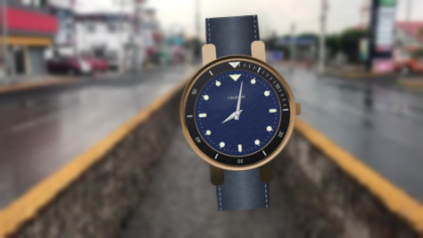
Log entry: 8:02
